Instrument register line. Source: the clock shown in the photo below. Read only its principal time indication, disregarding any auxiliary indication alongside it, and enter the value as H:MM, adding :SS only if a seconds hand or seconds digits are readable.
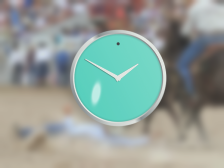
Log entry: 1:50
